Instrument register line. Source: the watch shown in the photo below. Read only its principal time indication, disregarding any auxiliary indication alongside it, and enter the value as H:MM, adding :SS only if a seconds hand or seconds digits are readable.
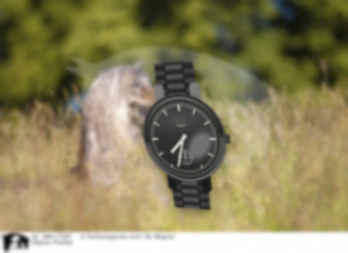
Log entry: 7:33
